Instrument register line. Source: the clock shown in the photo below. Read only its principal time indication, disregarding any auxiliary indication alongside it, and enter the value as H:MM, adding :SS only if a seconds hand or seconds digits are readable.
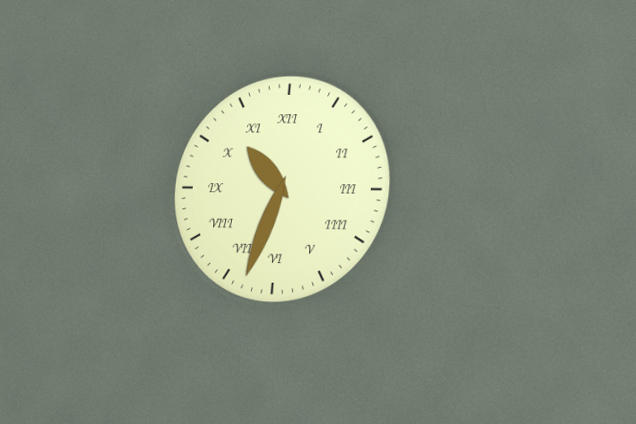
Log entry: 10:33
